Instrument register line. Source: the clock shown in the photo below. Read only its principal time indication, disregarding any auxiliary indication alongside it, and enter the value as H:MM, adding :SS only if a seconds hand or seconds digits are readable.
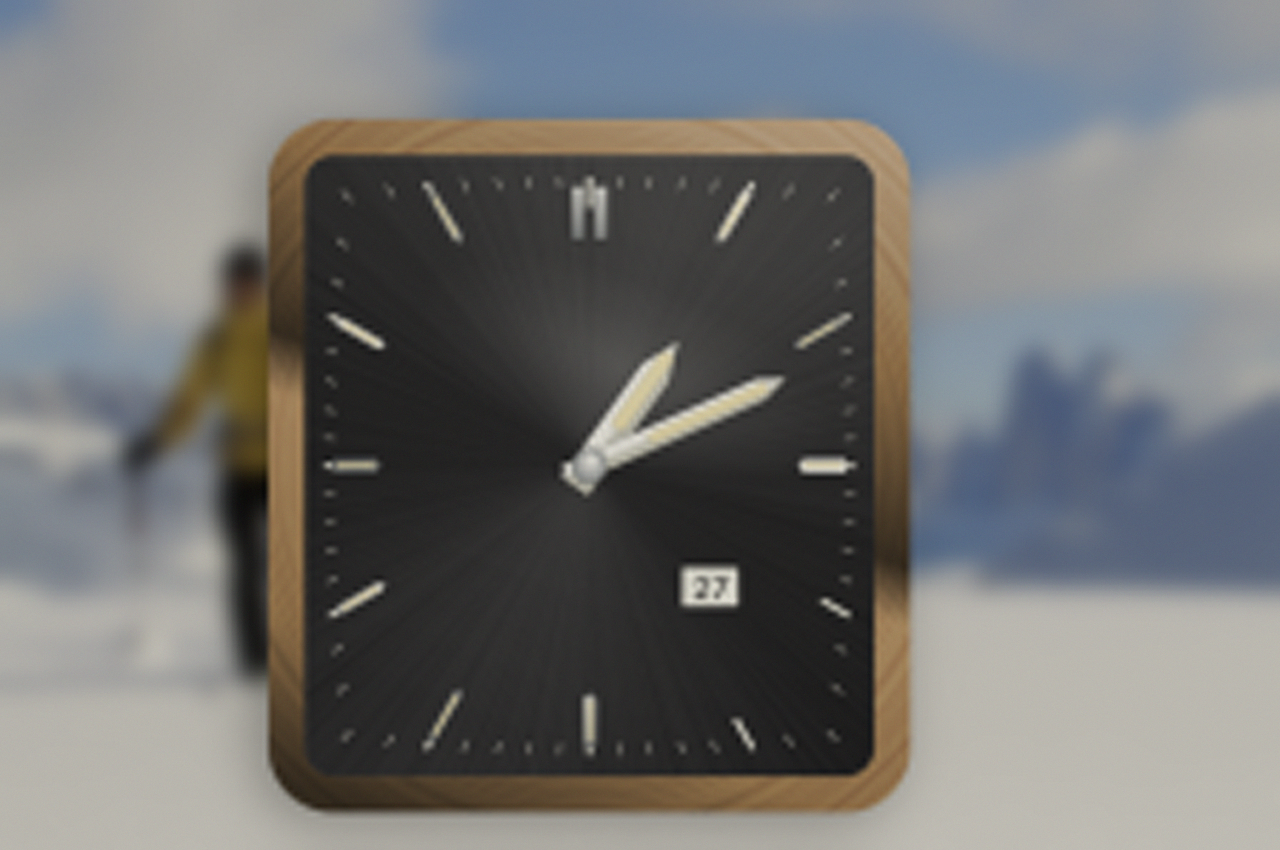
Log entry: 1:11
